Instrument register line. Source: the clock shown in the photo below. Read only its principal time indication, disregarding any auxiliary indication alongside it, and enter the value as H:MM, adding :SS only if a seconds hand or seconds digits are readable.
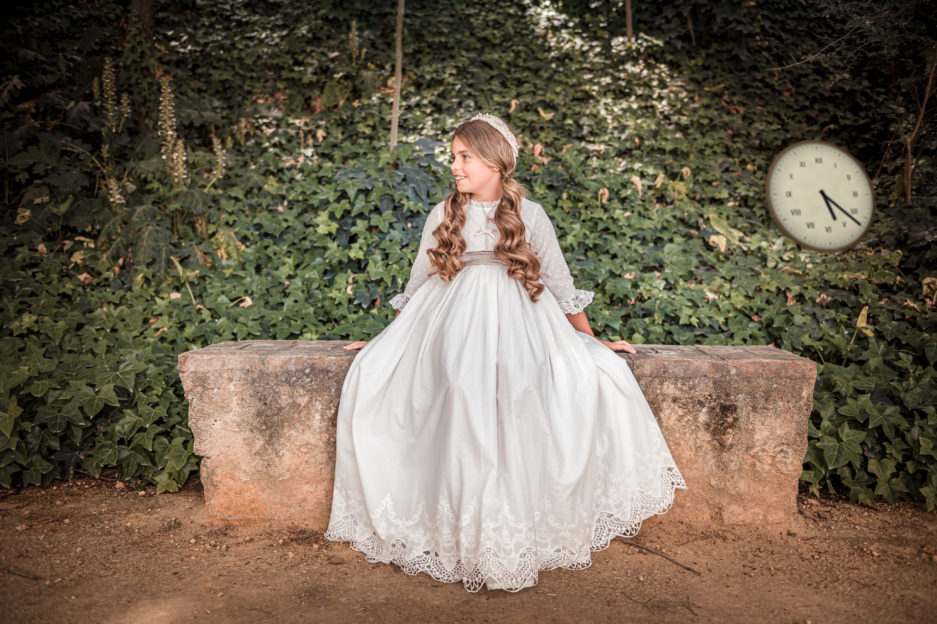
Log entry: 5:22
